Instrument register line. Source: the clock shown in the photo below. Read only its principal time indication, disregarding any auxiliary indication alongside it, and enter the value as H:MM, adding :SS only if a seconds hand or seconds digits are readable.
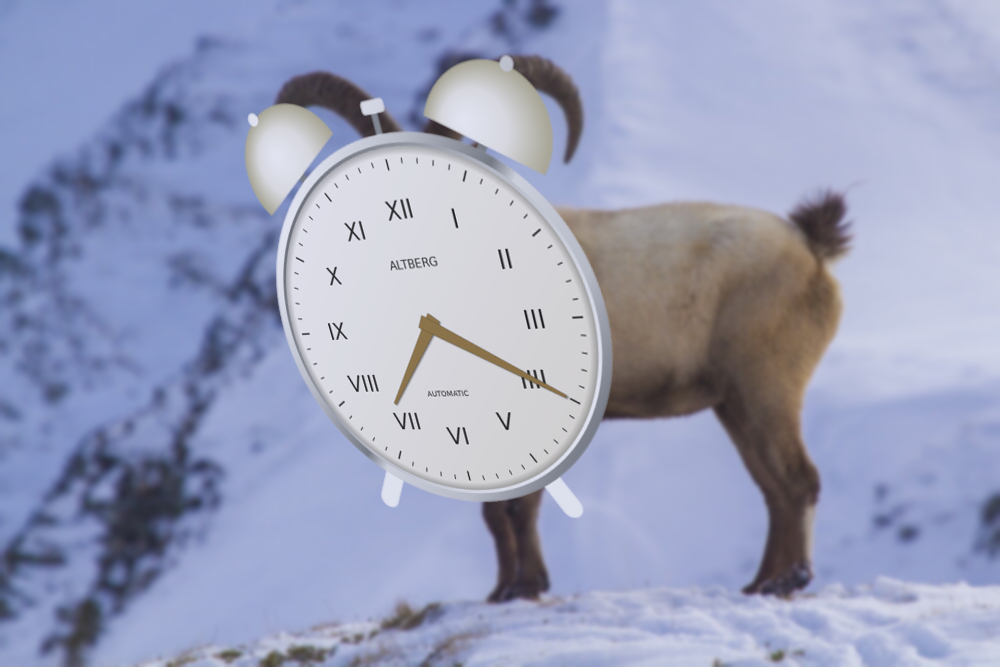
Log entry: 7:20
